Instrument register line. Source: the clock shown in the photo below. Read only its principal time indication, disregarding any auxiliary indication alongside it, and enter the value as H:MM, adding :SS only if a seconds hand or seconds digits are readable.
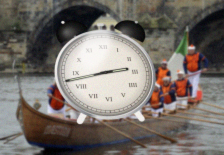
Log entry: 2:43
